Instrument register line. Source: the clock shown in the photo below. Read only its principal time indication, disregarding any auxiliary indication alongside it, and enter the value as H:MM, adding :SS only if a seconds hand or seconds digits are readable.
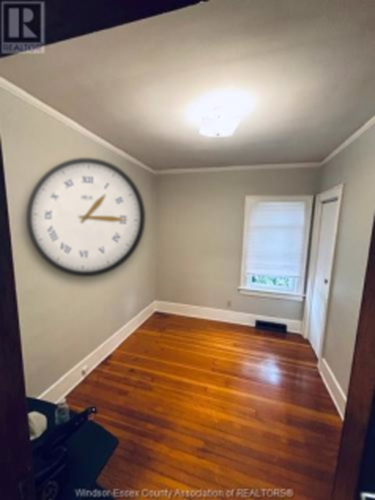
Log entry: 1:15
